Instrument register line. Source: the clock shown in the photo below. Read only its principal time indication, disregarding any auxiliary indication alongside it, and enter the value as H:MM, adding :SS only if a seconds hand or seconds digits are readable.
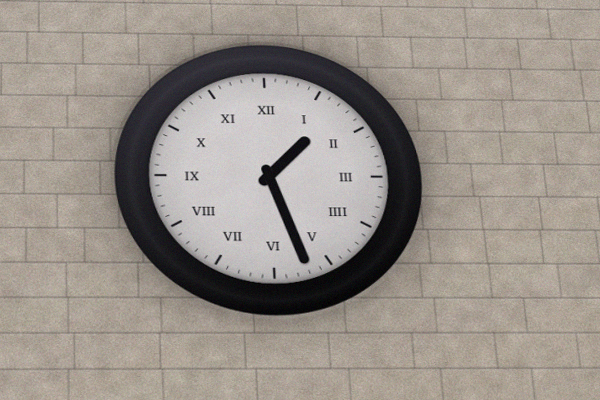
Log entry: 1:27
